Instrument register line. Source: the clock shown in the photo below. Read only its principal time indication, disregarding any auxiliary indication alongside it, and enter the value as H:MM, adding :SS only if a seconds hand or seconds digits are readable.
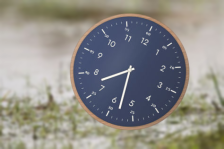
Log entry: 7:28
